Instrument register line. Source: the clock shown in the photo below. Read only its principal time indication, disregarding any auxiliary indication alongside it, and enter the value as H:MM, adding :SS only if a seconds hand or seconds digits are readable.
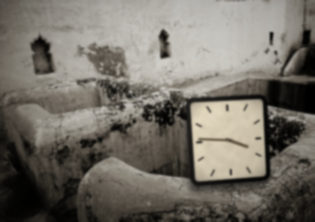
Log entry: 3:46
